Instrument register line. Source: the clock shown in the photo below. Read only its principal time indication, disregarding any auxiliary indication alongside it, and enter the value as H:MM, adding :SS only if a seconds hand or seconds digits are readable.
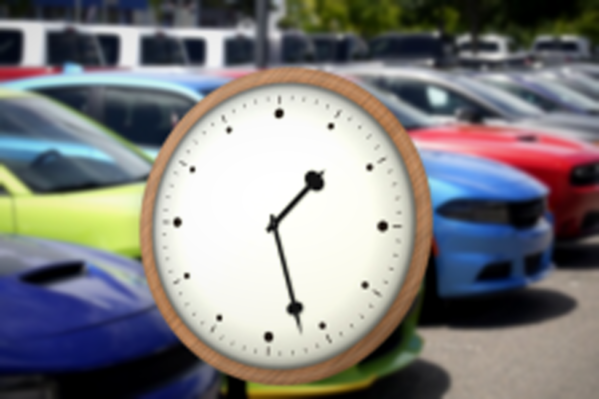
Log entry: 1:27
